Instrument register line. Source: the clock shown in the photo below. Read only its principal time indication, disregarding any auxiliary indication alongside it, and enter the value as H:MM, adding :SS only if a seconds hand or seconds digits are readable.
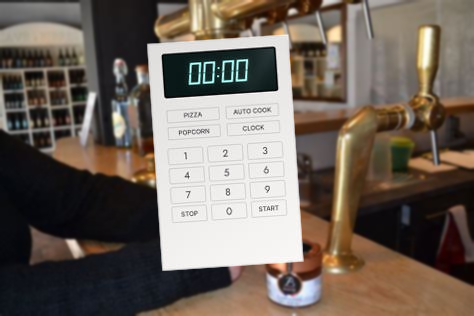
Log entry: 0:00
